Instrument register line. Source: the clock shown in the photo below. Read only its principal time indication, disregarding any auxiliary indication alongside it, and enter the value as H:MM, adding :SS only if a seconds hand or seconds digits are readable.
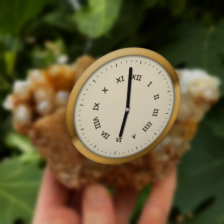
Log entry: 5:58
